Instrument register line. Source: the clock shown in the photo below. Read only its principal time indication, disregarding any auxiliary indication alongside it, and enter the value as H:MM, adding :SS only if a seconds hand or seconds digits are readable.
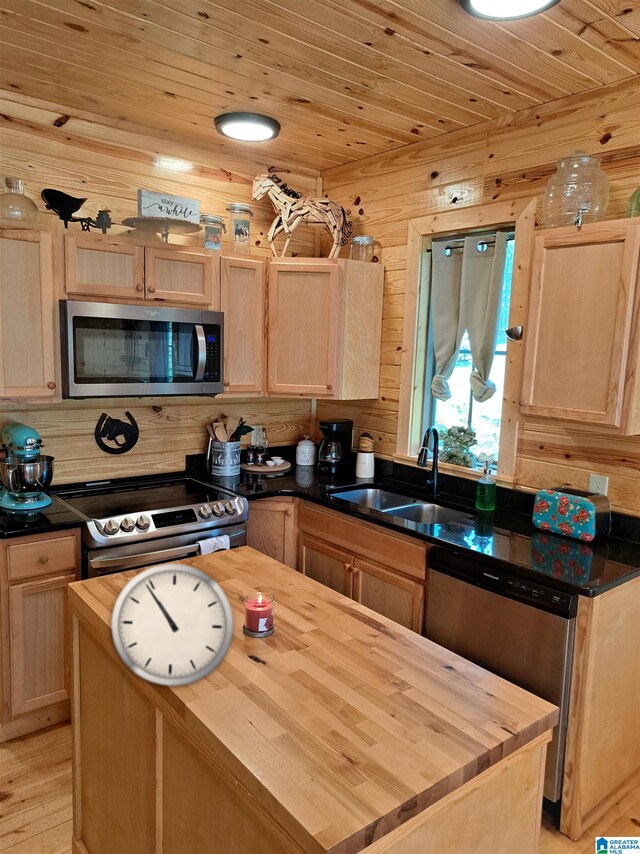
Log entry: 10:54
